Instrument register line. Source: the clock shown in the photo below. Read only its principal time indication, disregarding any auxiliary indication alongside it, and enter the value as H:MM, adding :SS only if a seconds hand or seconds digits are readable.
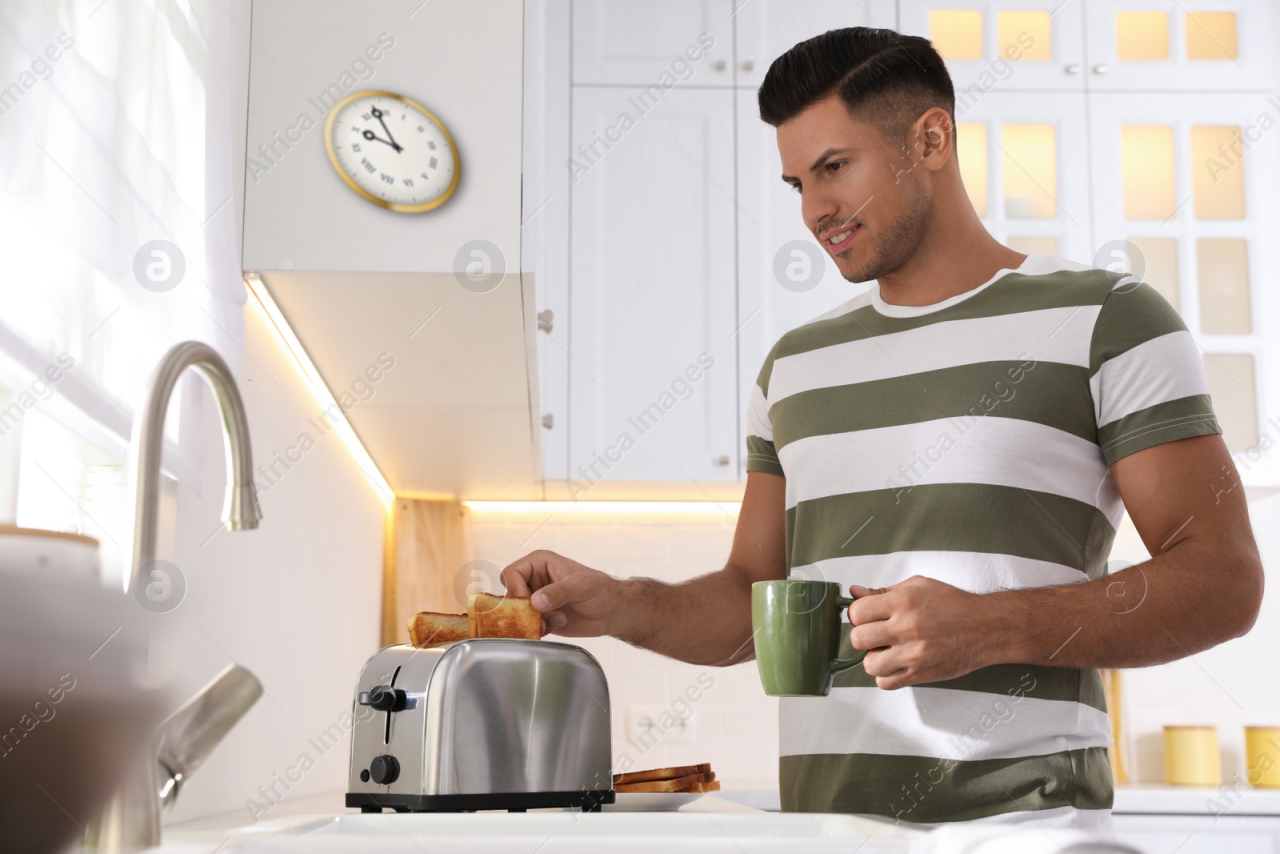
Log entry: 9:58
